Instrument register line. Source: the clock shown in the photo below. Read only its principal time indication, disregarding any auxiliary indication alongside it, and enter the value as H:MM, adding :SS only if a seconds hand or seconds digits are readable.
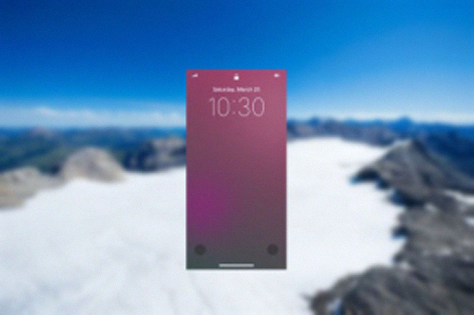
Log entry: 10:30
